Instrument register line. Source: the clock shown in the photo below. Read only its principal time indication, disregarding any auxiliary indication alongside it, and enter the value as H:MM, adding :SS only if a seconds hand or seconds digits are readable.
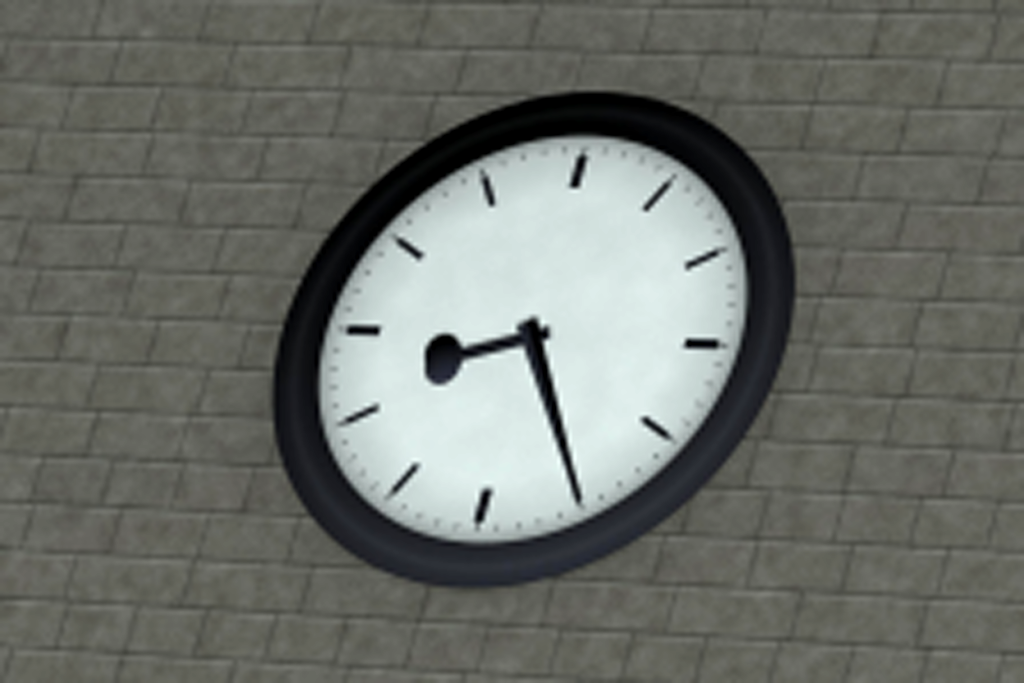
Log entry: 8:25
